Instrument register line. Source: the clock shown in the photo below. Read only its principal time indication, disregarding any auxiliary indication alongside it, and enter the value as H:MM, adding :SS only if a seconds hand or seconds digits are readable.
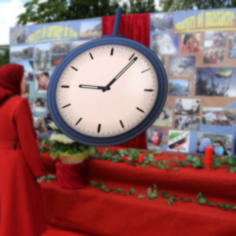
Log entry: 9:06
